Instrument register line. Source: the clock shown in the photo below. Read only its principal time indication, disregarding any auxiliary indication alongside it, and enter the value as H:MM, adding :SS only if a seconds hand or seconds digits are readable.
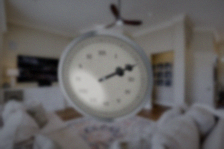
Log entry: 2:11
